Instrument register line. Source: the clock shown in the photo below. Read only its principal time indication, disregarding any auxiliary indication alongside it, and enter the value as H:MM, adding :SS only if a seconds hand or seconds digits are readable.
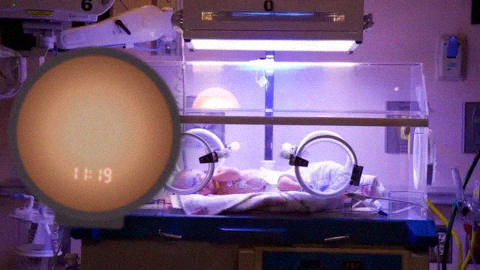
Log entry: 11:19
